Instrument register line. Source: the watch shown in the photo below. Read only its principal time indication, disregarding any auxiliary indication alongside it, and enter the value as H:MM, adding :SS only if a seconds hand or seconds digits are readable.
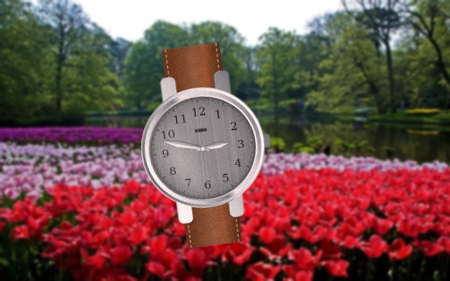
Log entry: 2:48
